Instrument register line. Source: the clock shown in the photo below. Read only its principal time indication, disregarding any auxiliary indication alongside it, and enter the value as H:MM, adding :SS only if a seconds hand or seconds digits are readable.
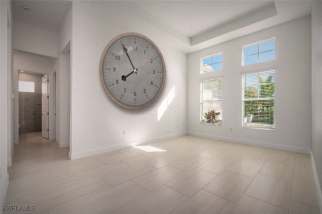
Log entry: 7:55
